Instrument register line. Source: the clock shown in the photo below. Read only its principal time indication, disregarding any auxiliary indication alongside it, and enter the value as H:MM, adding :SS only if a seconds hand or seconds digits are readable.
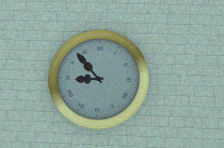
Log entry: 8:53
